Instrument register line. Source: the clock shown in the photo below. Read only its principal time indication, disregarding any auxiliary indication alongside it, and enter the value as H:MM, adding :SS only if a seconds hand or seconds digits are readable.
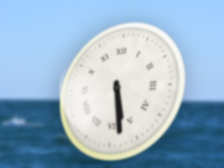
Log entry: 5:28
